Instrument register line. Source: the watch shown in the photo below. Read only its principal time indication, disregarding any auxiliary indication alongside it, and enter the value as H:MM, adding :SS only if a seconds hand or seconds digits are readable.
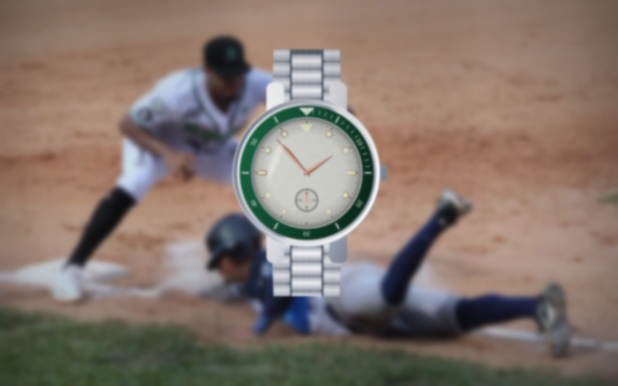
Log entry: 1:53
